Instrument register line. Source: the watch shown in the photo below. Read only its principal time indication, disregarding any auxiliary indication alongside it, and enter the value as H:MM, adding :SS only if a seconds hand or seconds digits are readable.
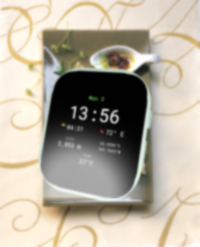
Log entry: 13:56
